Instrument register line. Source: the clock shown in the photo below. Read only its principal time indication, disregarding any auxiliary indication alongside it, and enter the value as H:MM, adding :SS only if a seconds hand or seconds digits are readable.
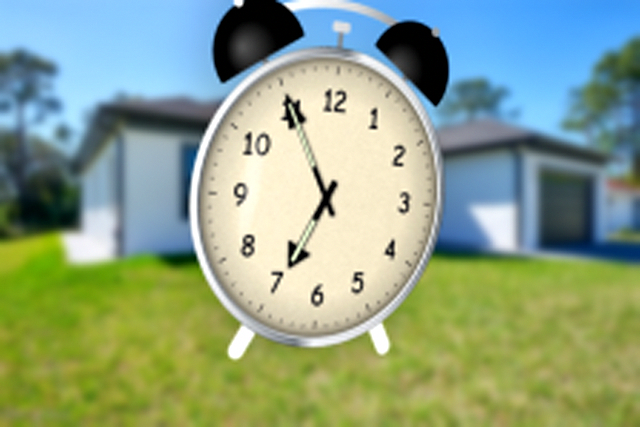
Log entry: 6:55
